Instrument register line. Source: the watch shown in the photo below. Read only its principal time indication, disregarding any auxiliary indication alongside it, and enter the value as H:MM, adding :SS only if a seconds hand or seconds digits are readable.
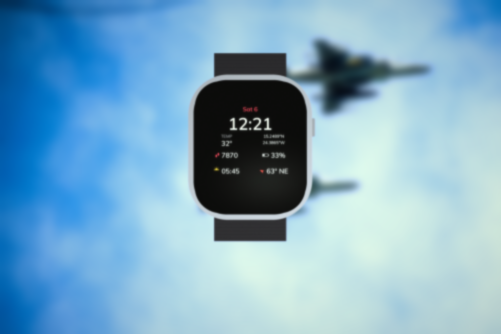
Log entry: 12:21
